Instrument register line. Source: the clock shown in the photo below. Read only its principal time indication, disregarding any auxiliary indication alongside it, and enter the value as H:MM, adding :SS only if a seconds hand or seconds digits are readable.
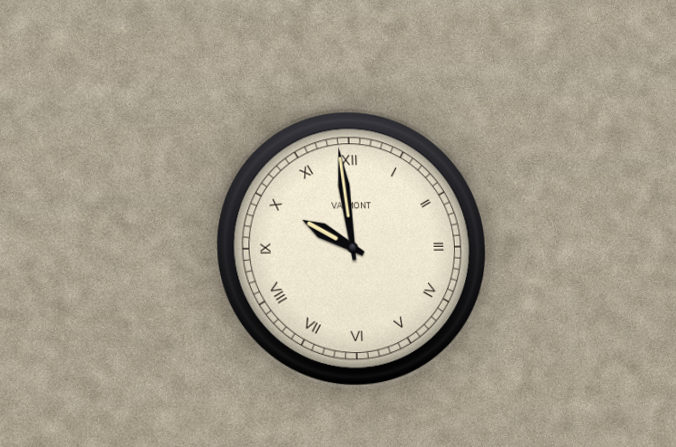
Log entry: 9:59
